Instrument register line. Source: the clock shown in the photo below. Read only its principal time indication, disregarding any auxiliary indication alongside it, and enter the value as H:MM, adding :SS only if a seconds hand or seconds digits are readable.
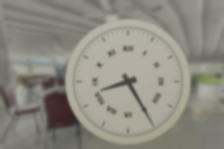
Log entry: 8:25
